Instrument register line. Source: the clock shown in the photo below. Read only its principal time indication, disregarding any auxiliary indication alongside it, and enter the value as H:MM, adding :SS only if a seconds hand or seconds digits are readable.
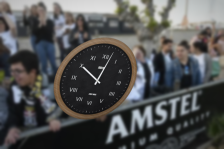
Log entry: 10:02
